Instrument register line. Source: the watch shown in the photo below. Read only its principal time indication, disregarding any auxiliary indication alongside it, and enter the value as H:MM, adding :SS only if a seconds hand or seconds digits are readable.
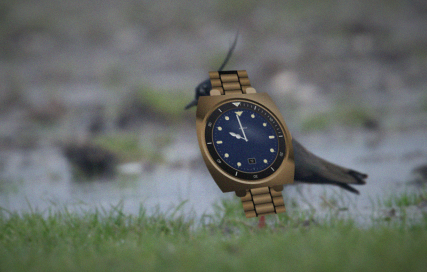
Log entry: 9:59
